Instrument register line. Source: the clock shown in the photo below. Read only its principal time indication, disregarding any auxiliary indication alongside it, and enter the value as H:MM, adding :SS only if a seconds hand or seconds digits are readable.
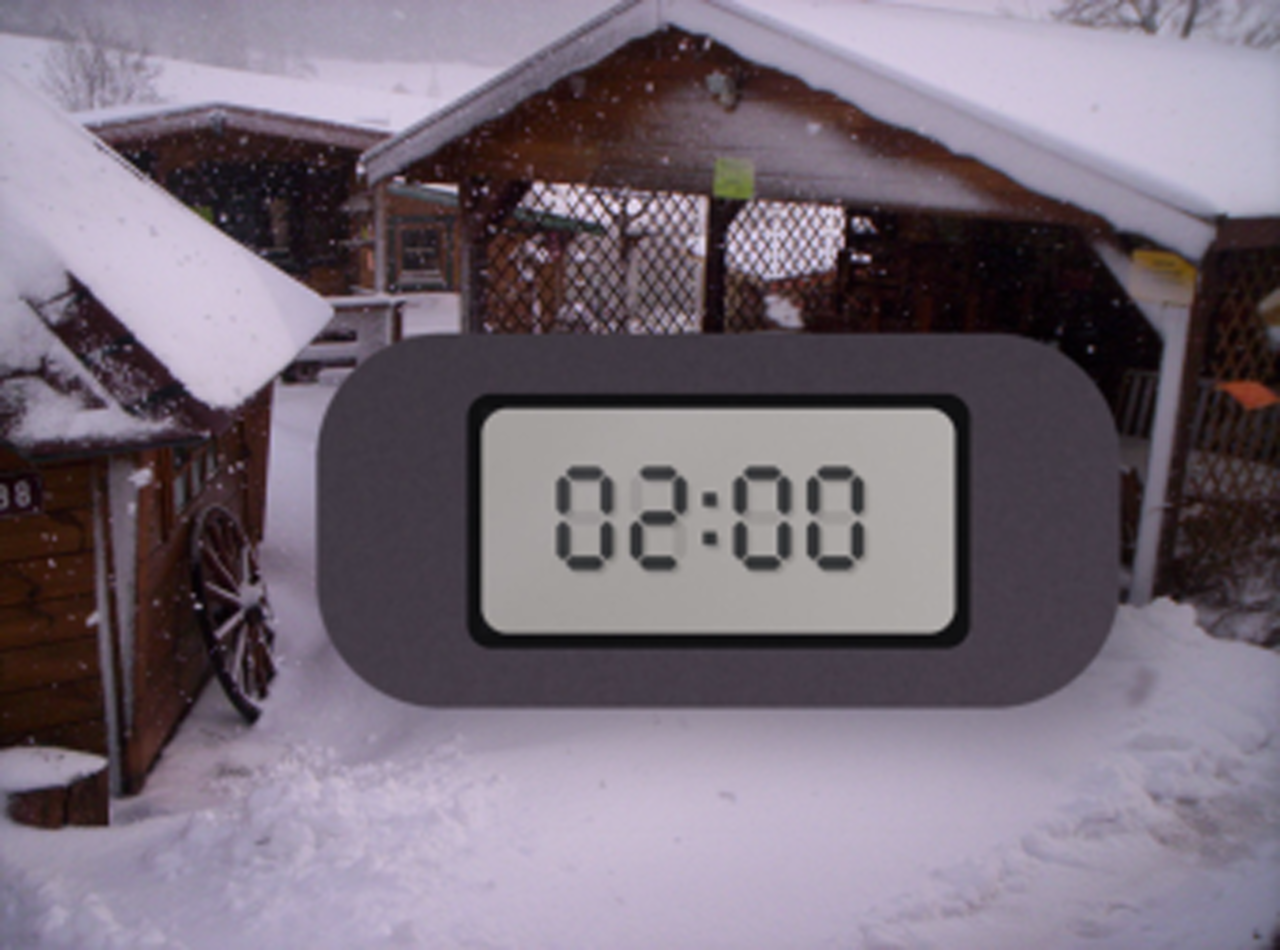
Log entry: 2:00
